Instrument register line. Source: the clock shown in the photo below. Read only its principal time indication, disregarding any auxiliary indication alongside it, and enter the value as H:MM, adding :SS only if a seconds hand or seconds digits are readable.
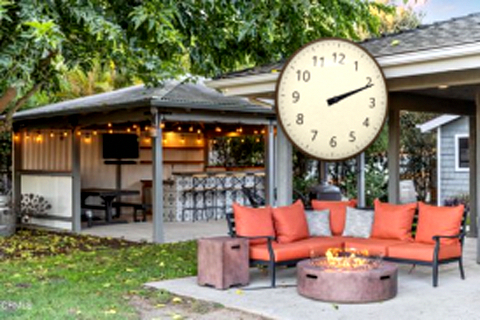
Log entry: 2:11
